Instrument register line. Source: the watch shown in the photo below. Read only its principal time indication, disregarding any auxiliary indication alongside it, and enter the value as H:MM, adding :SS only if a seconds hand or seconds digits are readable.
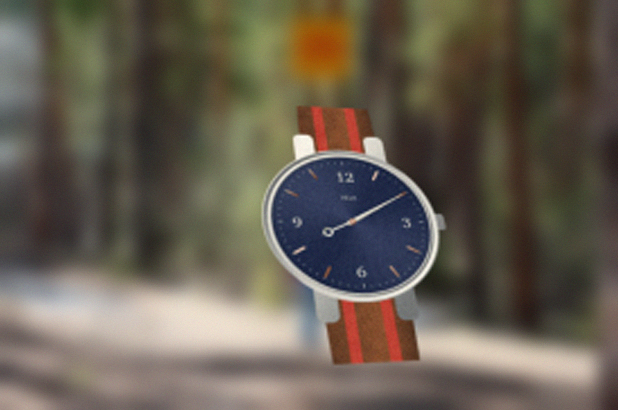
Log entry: 8:10
